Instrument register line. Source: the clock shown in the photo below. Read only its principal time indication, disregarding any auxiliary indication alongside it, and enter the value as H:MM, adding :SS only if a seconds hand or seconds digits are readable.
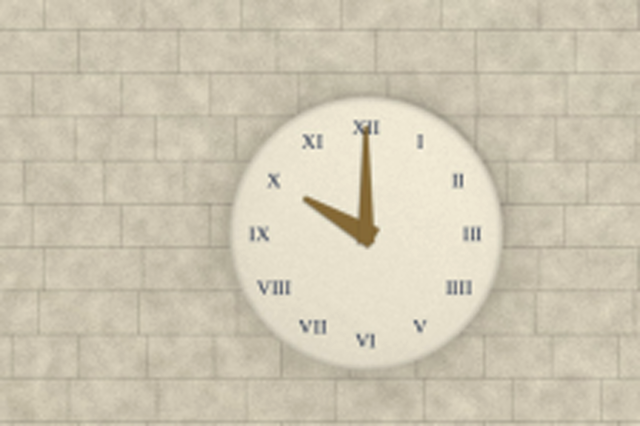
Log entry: 10:00
